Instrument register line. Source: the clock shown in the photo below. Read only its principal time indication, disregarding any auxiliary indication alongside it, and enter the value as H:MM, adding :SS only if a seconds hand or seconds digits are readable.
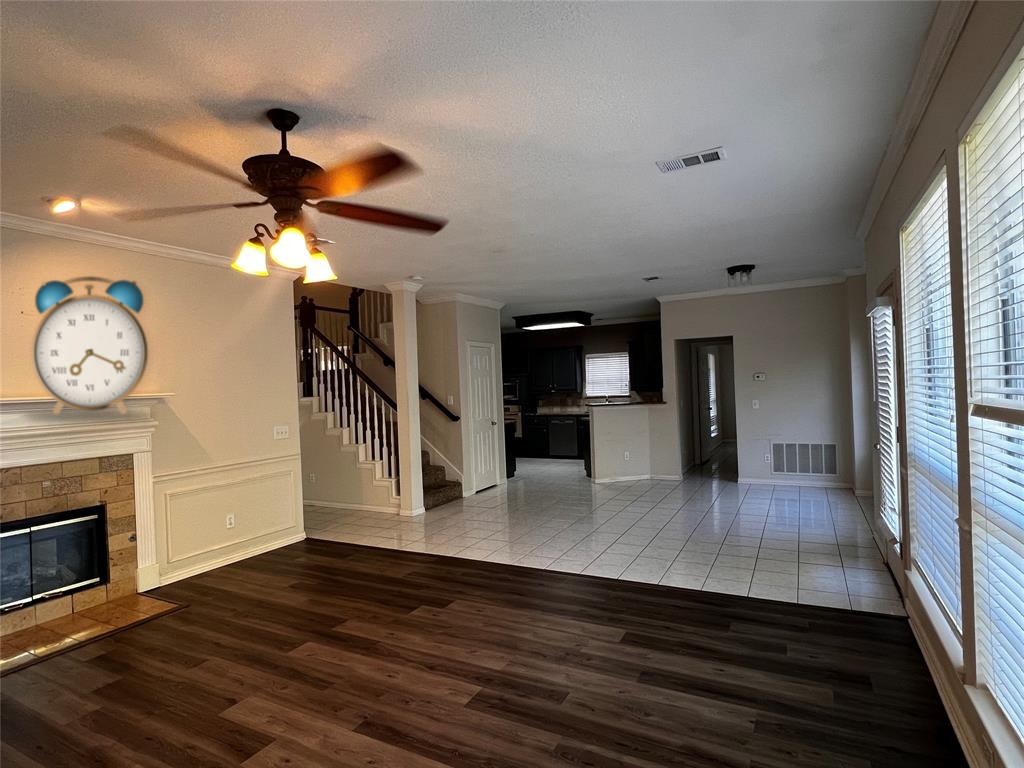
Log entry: 7:19
